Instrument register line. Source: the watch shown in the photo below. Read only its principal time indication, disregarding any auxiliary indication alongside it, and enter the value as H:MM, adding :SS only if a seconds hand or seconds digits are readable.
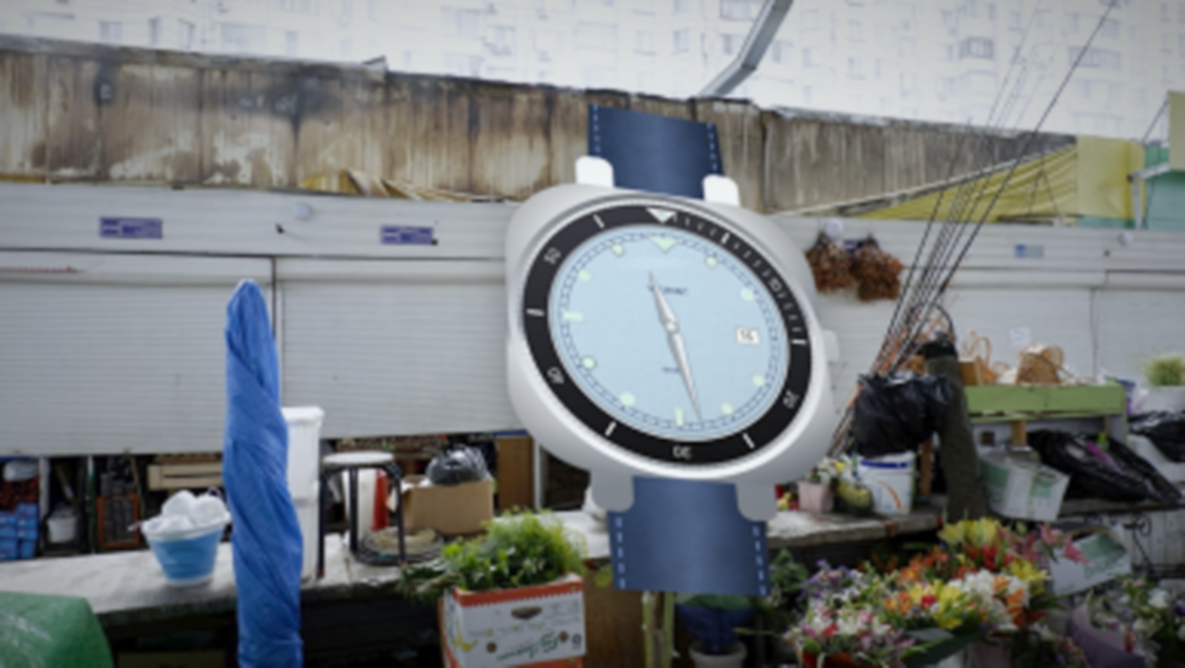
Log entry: 11:28
